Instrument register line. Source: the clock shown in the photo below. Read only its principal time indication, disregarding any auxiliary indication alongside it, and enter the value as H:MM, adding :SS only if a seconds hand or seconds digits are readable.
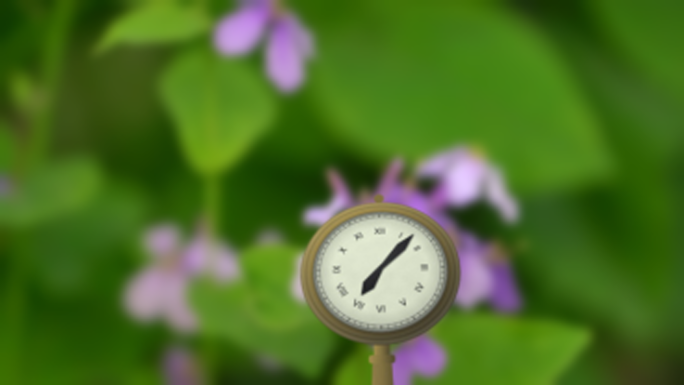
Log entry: 7:07
